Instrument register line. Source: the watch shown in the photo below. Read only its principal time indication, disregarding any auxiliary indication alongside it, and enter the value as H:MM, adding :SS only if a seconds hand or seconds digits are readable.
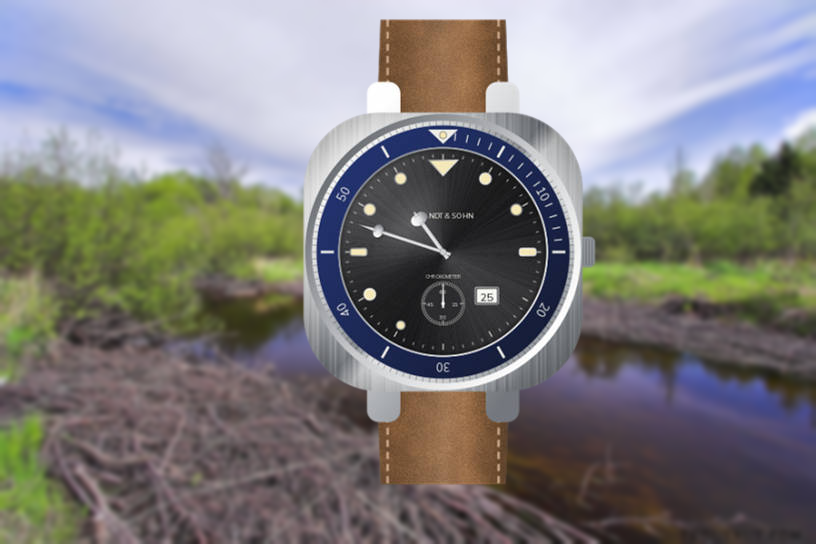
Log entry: 10:48
